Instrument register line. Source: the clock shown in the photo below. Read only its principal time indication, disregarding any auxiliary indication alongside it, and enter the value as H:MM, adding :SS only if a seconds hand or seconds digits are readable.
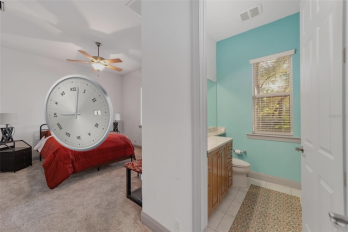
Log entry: 9:02
